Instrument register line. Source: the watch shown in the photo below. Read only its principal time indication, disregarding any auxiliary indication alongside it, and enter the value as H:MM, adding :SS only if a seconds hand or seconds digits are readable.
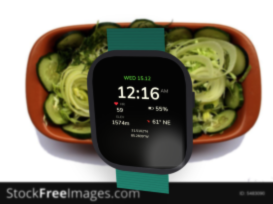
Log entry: 12:16
